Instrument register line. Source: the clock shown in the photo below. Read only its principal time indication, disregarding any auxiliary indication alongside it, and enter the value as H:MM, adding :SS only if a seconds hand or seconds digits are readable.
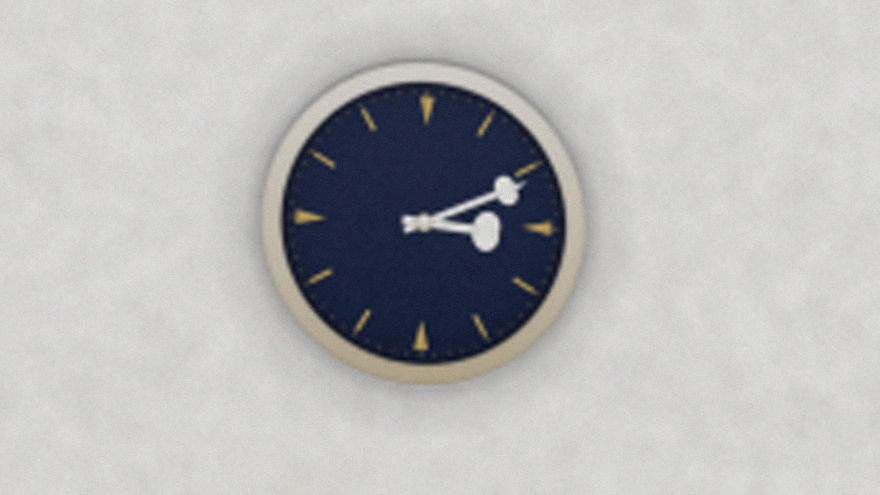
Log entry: 3:11
